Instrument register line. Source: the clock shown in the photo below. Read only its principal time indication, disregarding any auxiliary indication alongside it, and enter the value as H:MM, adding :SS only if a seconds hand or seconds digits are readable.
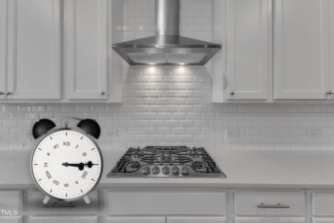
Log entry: 3:15
